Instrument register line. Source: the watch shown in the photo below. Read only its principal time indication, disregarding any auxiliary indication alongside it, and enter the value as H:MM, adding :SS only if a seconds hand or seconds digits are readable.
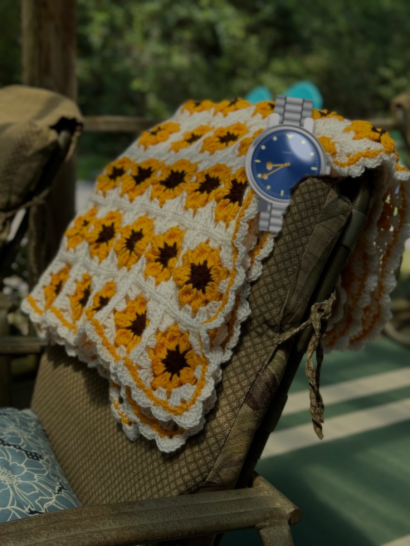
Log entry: 8:39
